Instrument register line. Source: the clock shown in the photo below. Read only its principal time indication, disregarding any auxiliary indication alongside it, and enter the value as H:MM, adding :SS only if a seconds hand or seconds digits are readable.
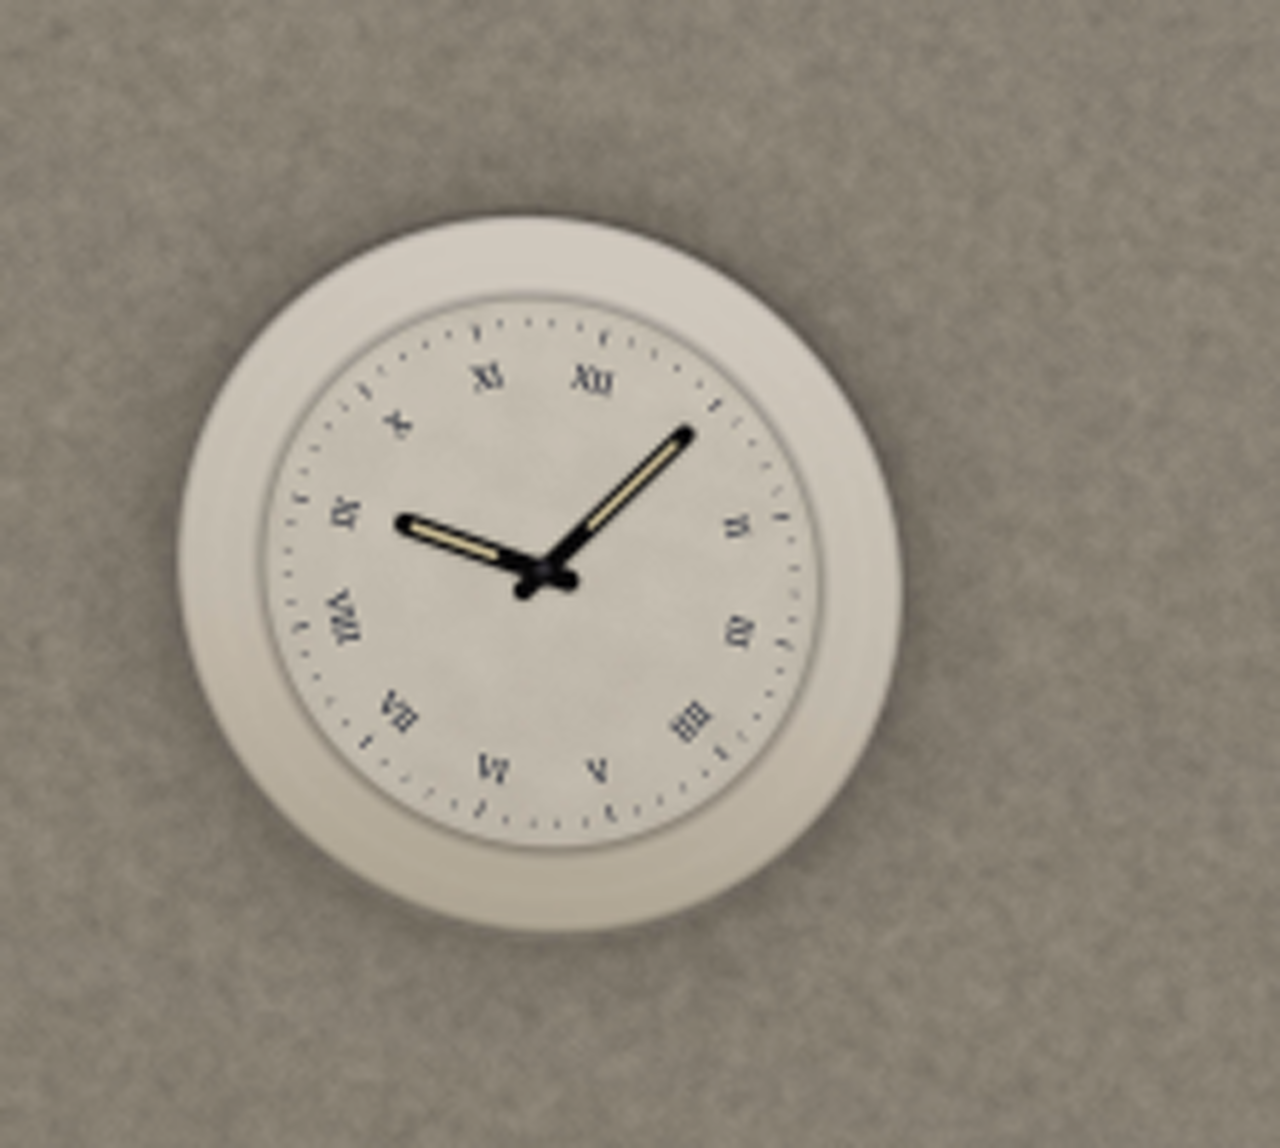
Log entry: 9:05
